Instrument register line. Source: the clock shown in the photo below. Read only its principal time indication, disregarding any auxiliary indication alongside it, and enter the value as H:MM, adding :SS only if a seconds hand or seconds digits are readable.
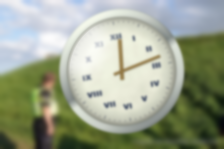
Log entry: 12:13
